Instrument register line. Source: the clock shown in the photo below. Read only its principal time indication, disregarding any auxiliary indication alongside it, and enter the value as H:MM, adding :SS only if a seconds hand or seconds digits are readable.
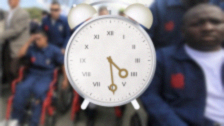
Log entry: 4:29
